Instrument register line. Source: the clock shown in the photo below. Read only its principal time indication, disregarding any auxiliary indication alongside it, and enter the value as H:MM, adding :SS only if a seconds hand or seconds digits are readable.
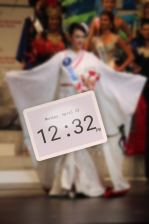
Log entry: 12:32
